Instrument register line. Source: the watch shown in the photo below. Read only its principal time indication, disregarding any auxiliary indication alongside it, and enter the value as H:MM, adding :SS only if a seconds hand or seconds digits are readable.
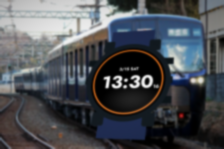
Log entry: 13:30
